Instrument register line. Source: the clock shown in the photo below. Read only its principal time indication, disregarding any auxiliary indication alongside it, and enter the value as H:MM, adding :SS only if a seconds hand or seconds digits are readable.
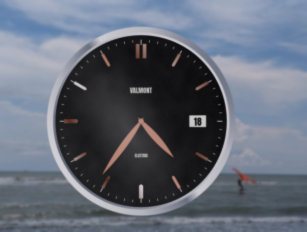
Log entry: 4:36
